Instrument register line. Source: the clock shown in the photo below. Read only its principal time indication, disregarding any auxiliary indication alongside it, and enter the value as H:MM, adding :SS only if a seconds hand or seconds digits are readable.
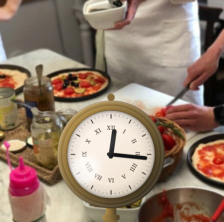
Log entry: 12:16
